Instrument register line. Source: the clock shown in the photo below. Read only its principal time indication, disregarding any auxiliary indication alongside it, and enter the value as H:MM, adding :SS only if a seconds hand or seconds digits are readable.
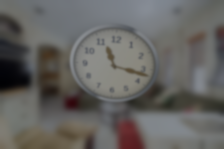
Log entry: 11:17
